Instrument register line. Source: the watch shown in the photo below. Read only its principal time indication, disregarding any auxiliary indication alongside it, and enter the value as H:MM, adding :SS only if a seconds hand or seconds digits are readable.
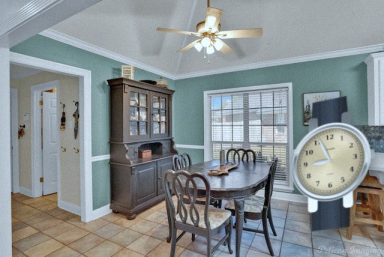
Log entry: 8:56
